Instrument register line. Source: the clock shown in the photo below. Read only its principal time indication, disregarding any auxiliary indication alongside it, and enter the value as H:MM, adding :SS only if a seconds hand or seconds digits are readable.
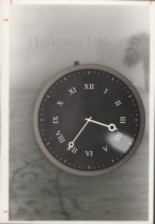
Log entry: 3:36
